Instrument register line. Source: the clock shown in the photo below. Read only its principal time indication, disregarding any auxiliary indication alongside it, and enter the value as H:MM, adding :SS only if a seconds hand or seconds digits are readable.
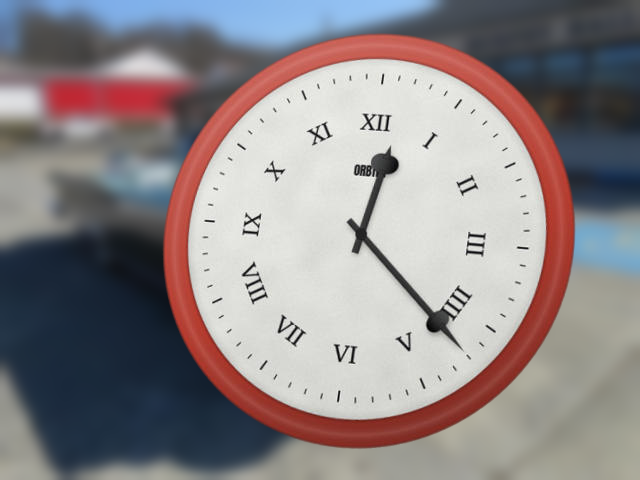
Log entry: 12:22
